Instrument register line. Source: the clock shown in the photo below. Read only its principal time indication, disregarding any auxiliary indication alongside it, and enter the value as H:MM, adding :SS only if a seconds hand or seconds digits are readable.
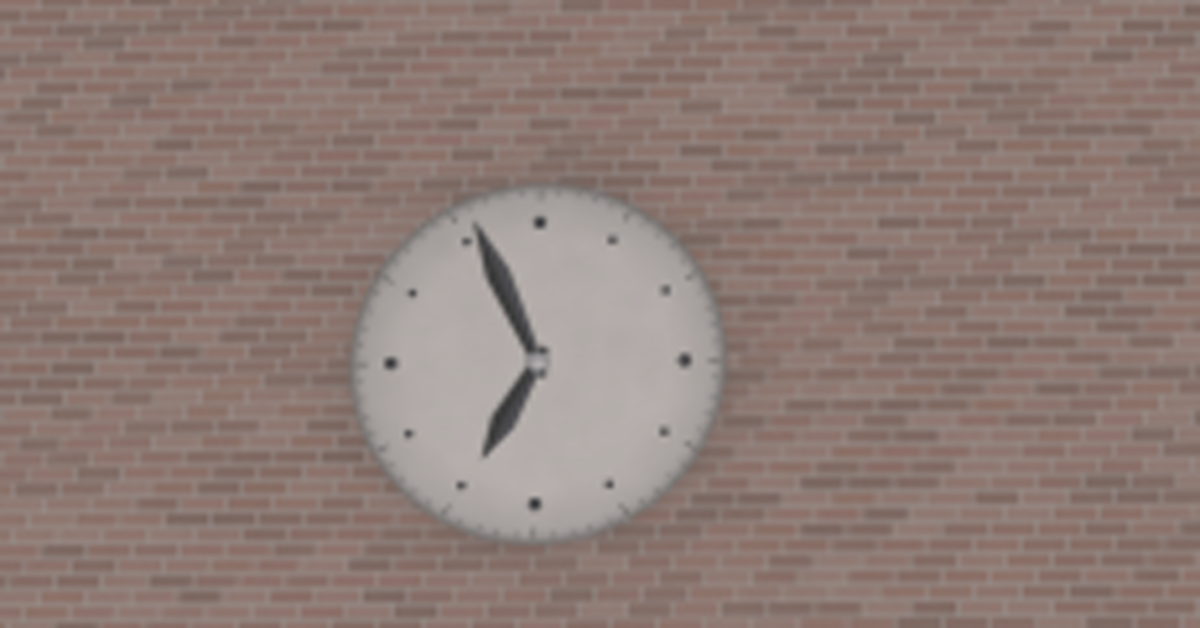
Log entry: 6:56
